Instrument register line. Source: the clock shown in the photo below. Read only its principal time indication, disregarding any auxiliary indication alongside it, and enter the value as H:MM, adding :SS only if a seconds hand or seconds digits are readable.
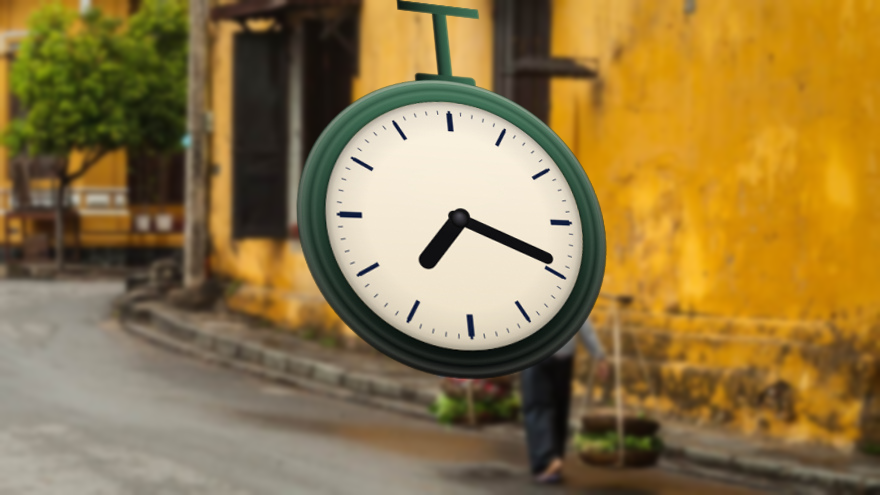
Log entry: 7:19
